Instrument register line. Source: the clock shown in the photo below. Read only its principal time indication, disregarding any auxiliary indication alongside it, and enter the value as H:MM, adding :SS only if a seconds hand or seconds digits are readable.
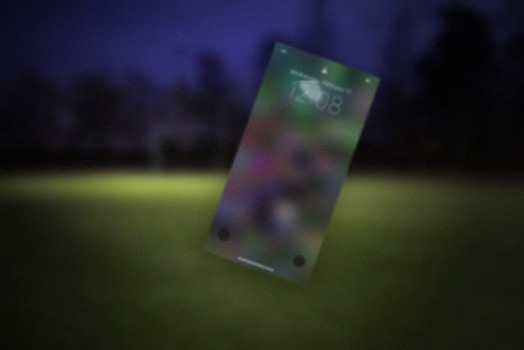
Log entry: 12:08
